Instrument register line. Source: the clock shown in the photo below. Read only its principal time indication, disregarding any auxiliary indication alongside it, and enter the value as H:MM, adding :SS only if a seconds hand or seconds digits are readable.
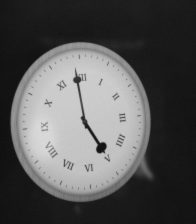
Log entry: 4:59
